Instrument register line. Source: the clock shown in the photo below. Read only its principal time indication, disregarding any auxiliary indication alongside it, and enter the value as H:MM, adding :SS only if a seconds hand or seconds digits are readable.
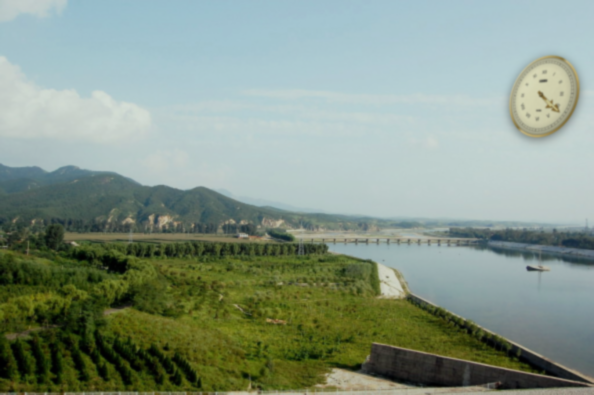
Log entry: 4:21
